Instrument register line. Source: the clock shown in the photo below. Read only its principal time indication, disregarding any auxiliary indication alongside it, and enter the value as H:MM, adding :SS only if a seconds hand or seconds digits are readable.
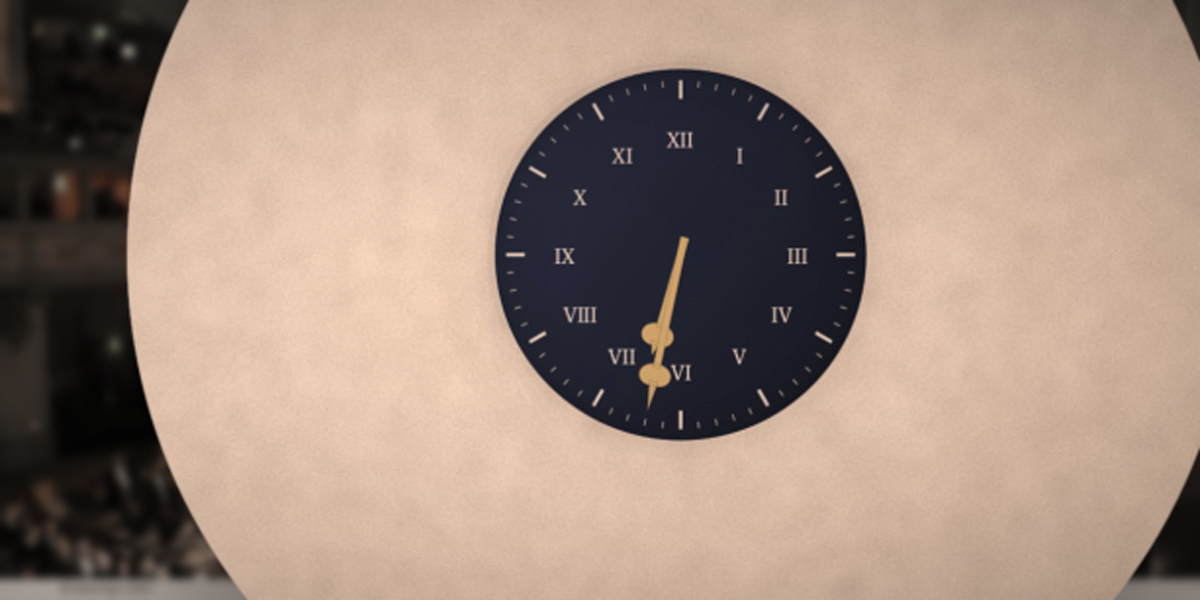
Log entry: 6:32
